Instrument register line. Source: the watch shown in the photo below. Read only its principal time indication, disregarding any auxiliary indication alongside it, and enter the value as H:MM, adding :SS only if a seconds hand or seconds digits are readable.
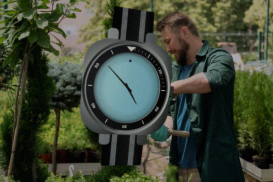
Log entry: 4:52
